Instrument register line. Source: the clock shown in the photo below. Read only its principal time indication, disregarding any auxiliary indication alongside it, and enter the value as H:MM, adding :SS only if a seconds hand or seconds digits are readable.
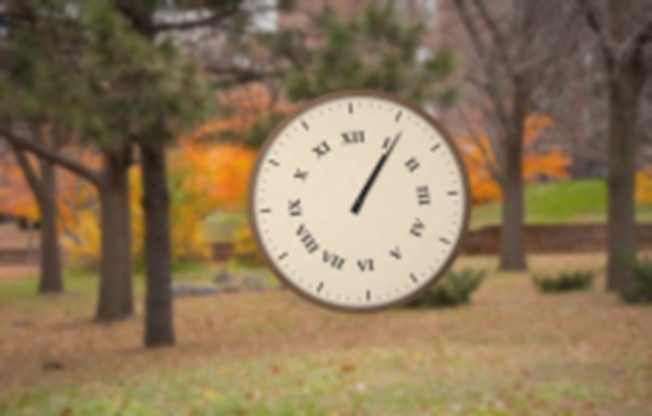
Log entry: 1:06
